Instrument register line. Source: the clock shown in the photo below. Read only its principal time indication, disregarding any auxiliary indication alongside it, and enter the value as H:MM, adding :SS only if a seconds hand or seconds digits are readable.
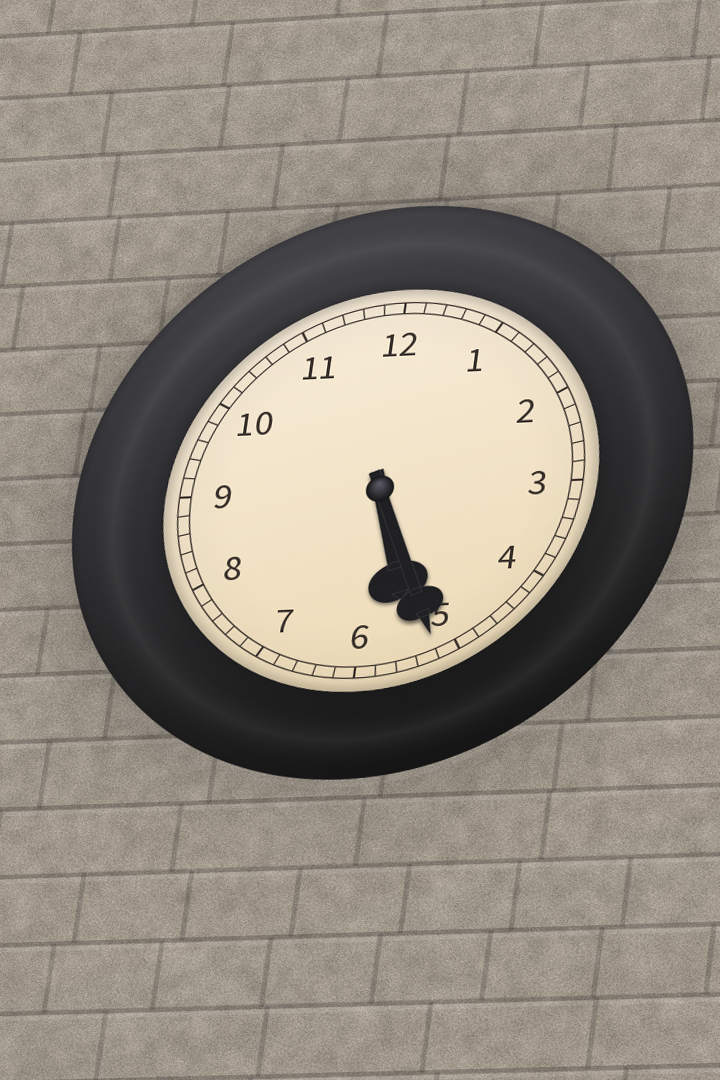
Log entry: 5:26
